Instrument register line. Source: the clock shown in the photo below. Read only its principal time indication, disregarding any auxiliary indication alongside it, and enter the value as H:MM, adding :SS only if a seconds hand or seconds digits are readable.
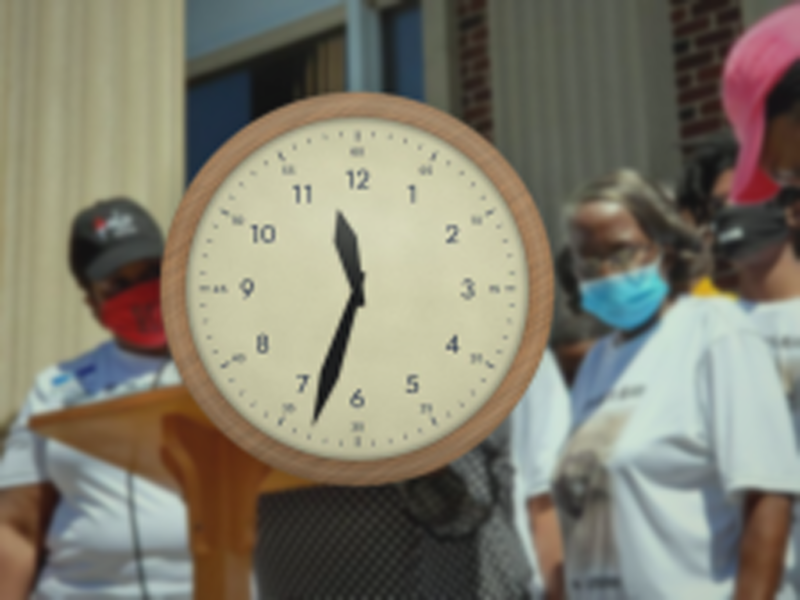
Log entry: 11:33
